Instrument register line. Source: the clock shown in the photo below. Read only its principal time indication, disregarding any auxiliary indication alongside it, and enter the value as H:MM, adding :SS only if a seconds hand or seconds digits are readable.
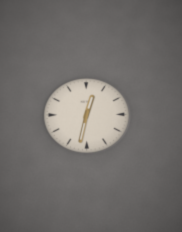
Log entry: 12:32
